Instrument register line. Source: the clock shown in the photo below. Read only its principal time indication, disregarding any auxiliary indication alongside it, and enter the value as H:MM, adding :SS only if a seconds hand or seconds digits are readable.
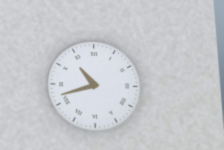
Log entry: 10:42
